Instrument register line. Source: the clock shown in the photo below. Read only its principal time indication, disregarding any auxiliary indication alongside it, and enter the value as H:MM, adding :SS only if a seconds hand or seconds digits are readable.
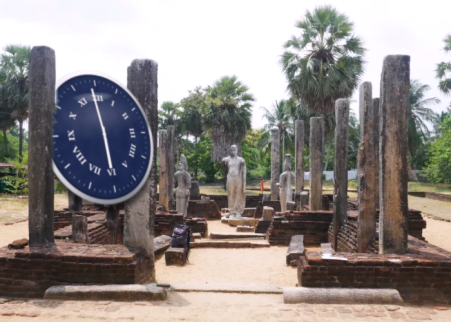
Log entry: 5:59
